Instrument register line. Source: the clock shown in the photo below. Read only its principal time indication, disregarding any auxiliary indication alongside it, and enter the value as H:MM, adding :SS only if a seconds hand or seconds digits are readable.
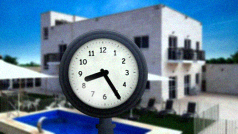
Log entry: 8:25
